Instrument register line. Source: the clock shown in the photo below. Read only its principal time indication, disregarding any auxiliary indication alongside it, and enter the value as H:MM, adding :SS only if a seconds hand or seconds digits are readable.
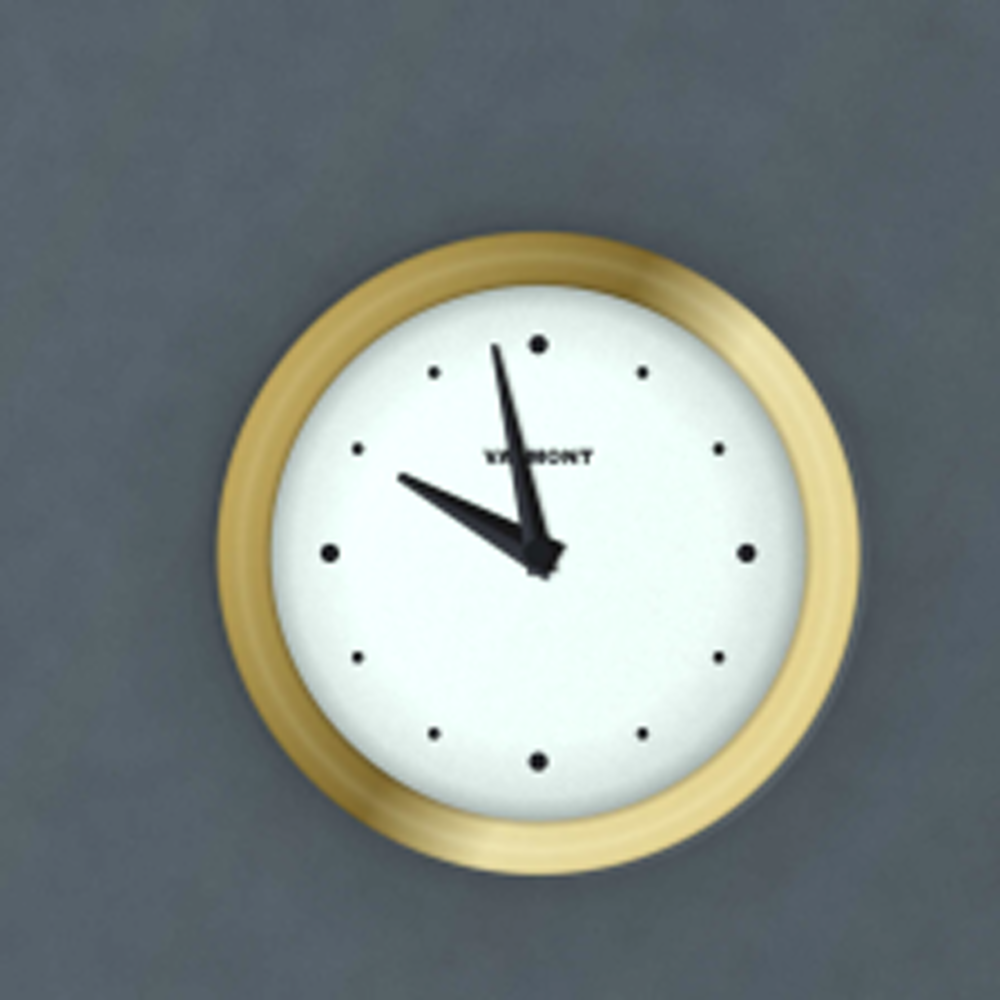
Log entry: 9:58
